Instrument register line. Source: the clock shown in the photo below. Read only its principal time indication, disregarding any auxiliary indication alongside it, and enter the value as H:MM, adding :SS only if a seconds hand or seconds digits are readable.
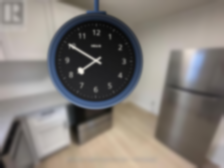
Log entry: 7:50
